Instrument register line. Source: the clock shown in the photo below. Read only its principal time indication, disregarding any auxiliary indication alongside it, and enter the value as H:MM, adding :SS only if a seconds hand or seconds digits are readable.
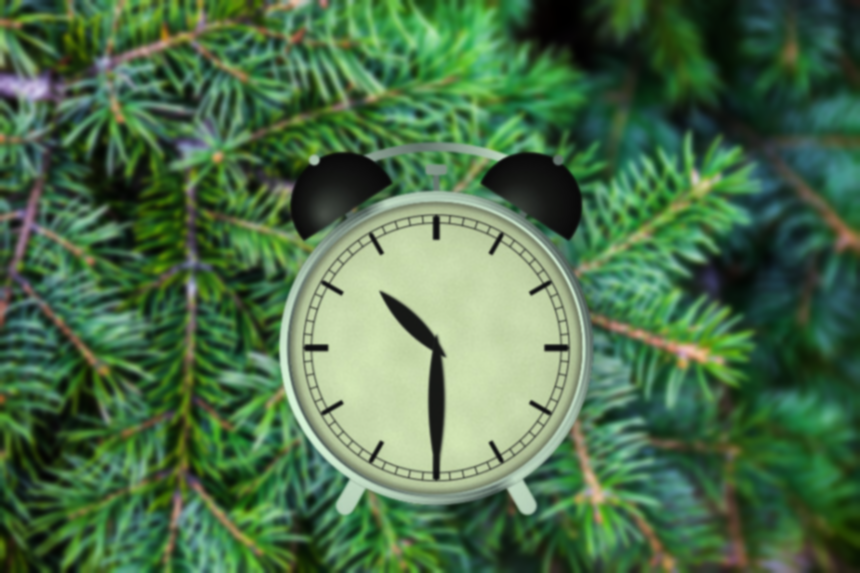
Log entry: 10:30
